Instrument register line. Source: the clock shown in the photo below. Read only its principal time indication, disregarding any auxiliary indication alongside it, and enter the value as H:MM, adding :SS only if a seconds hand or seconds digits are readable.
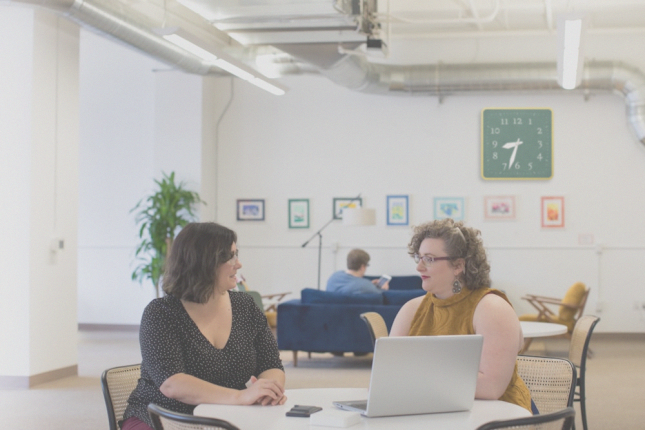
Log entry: 8:33
